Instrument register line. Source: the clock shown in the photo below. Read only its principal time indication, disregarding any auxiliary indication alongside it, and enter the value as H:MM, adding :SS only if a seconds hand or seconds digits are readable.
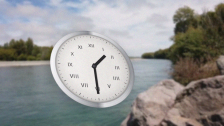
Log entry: 1:30
